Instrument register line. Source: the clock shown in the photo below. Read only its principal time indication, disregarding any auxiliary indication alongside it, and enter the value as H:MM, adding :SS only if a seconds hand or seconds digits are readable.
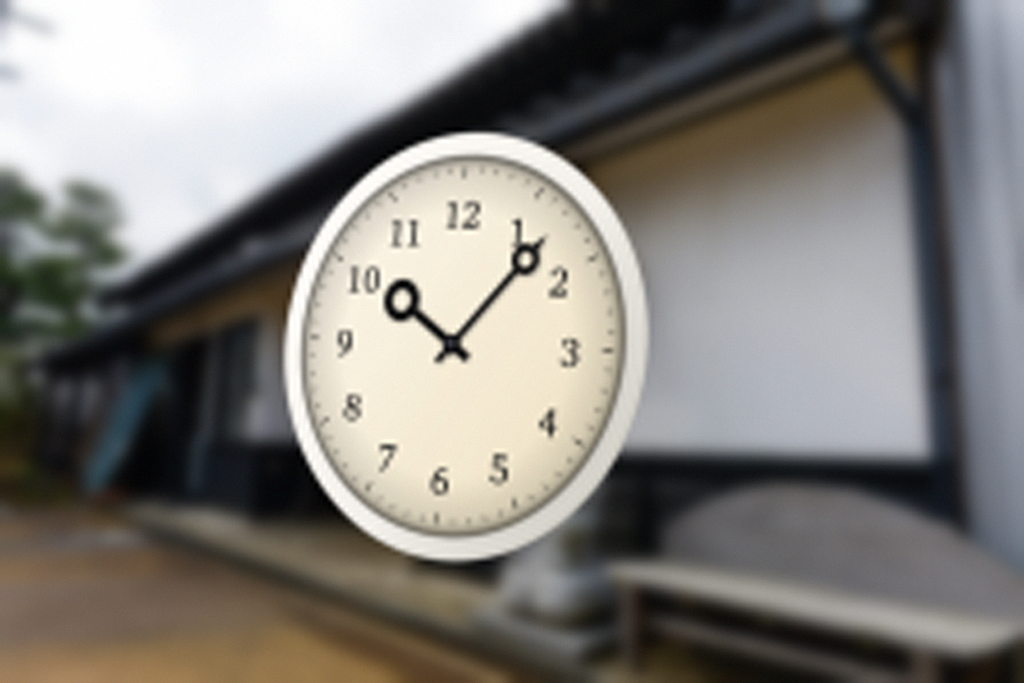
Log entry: 10:07
